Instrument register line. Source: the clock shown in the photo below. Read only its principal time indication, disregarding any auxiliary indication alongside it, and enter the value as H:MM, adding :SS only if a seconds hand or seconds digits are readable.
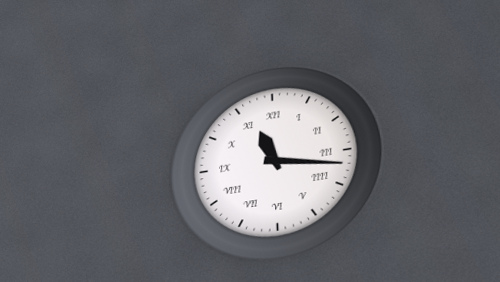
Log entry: 11:17
